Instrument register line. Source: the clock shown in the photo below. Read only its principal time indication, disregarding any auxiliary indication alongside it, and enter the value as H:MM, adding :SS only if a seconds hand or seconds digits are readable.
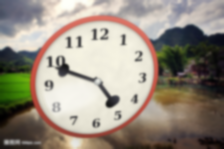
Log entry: 4:49
